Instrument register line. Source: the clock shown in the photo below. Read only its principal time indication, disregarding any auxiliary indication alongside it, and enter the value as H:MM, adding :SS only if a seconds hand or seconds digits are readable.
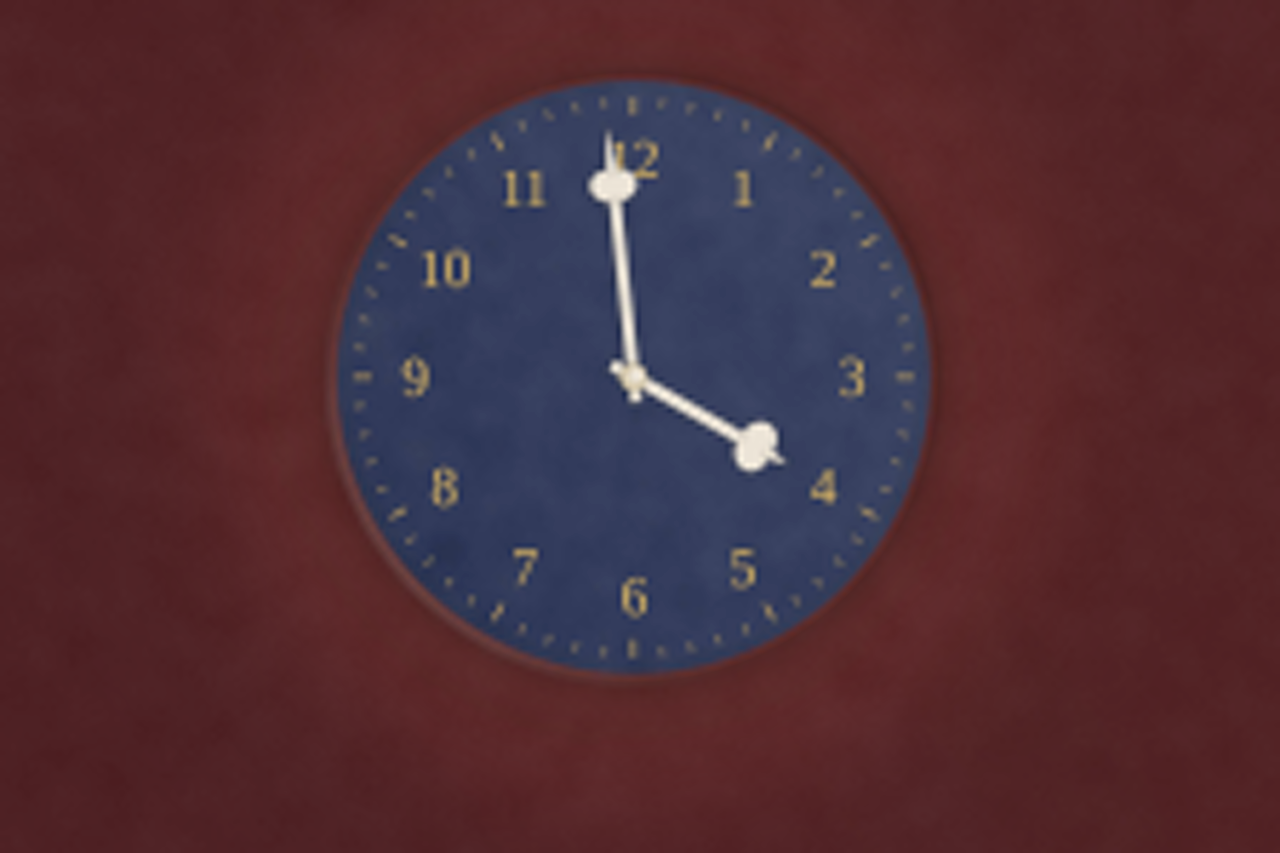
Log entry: 3:59
